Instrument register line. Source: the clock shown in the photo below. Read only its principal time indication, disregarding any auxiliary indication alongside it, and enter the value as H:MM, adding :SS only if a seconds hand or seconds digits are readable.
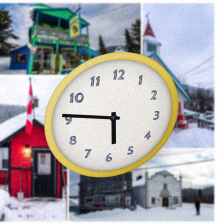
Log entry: 5:46
